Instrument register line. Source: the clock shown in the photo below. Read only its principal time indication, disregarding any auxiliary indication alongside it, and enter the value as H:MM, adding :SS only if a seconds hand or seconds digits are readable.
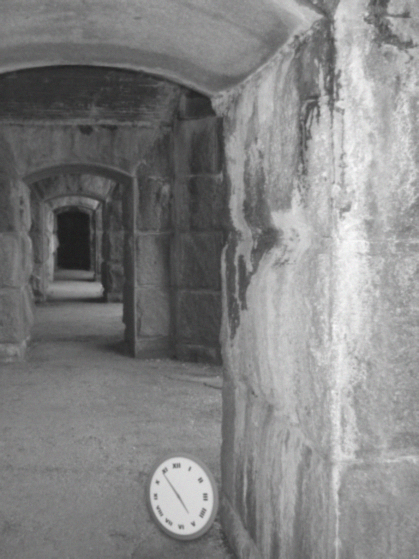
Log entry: 4:54
